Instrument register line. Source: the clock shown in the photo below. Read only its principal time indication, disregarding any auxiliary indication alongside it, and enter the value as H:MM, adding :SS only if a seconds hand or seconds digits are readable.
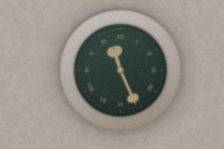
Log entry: 11:26
